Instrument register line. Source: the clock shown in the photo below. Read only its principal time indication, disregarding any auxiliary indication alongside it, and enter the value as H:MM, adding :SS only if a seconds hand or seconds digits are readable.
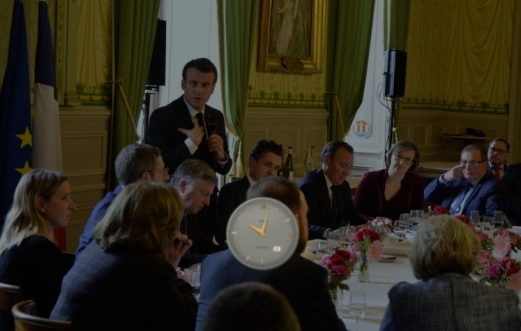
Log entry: 10:02
